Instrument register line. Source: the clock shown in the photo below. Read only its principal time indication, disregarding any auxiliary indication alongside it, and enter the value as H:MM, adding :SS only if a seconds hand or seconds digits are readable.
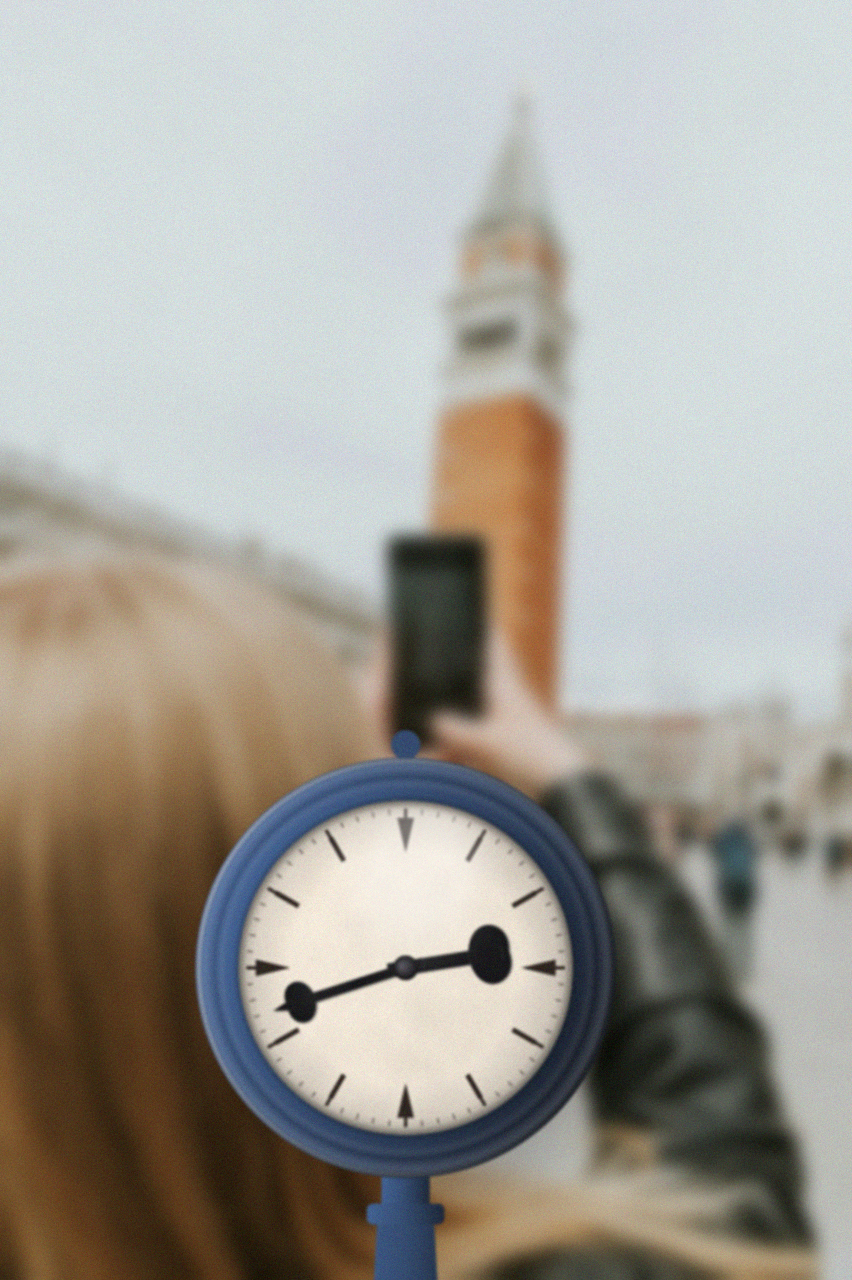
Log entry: 2:42
